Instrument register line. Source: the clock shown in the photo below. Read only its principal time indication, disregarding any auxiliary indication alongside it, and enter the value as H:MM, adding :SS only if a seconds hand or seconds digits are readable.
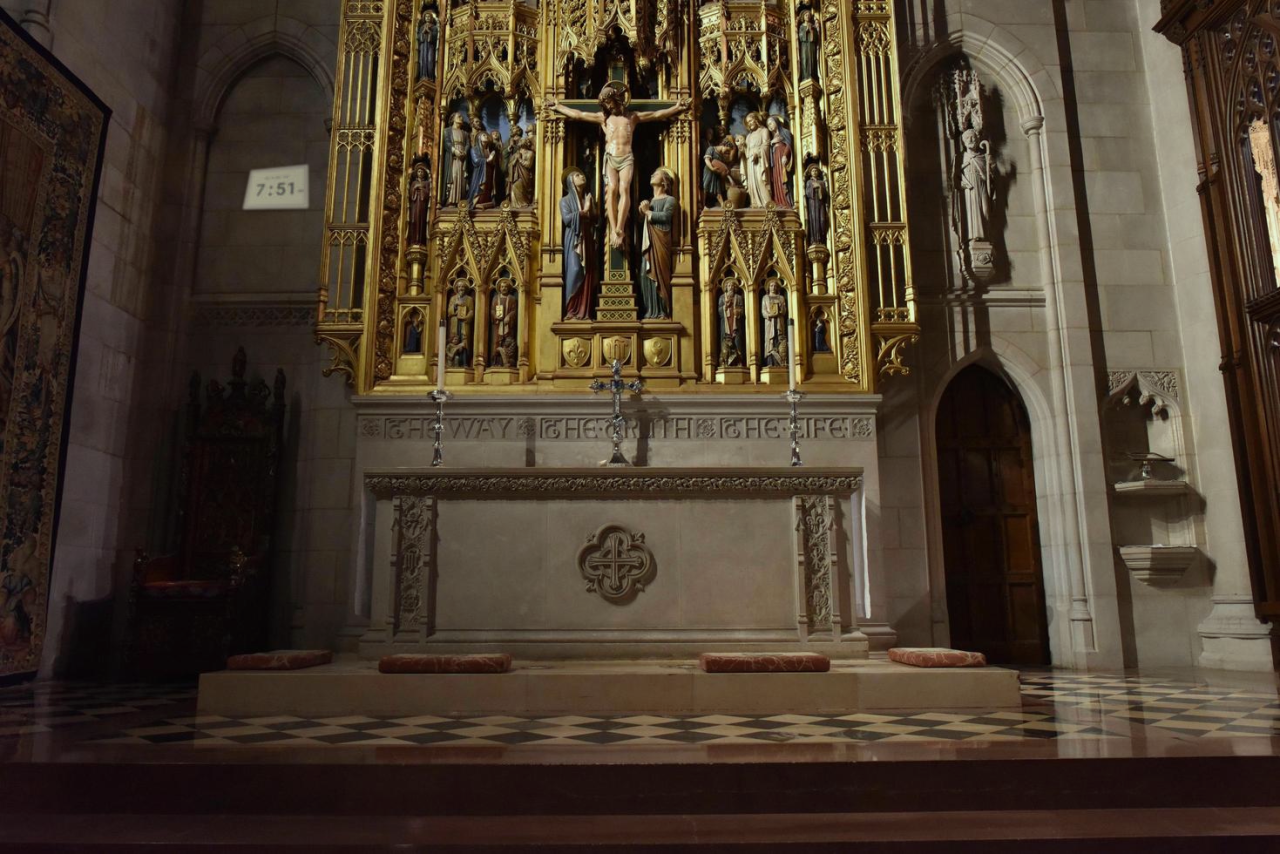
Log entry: 7:51
